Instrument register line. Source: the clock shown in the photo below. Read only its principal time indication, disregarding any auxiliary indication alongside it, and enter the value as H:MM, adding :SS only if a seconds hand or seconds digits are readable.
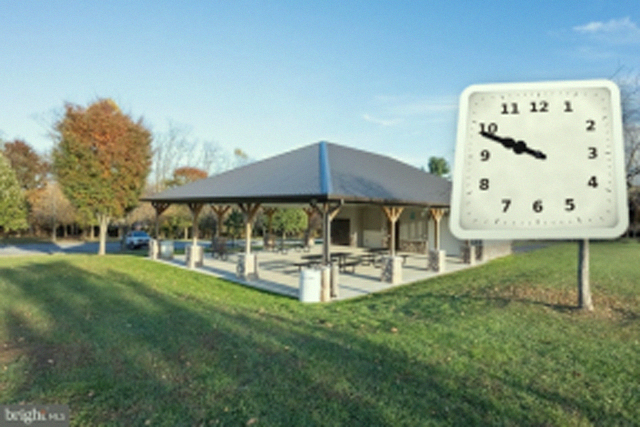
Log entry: 9:49
